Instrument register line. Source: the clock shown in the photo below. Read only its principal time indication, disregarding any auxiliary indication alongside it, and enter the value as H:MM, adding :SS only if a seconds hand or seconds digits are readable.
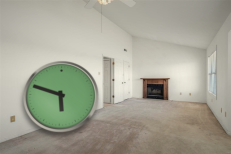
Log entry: 5:48
